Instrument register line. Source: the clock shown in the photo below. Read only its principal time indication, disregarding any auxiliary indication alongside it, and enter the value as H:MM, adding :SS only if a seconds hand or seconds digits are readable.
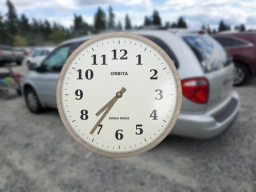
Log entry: 7:36
